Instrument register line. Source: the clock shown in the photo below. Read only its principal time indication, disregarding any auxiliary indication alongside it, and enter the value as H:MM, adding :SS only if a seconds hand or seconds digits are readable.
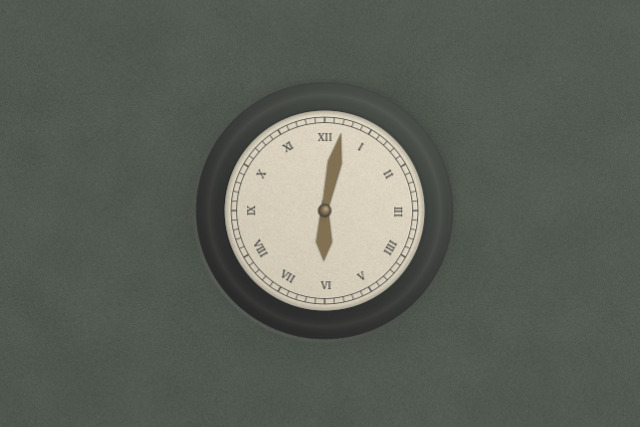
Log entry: 6:02
